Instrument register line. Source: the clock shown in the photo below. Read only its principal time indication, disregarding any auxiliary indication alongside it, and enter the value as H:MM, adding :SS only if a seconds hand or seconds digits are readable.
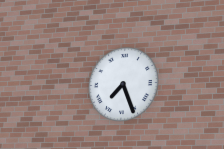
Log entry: 7:26
